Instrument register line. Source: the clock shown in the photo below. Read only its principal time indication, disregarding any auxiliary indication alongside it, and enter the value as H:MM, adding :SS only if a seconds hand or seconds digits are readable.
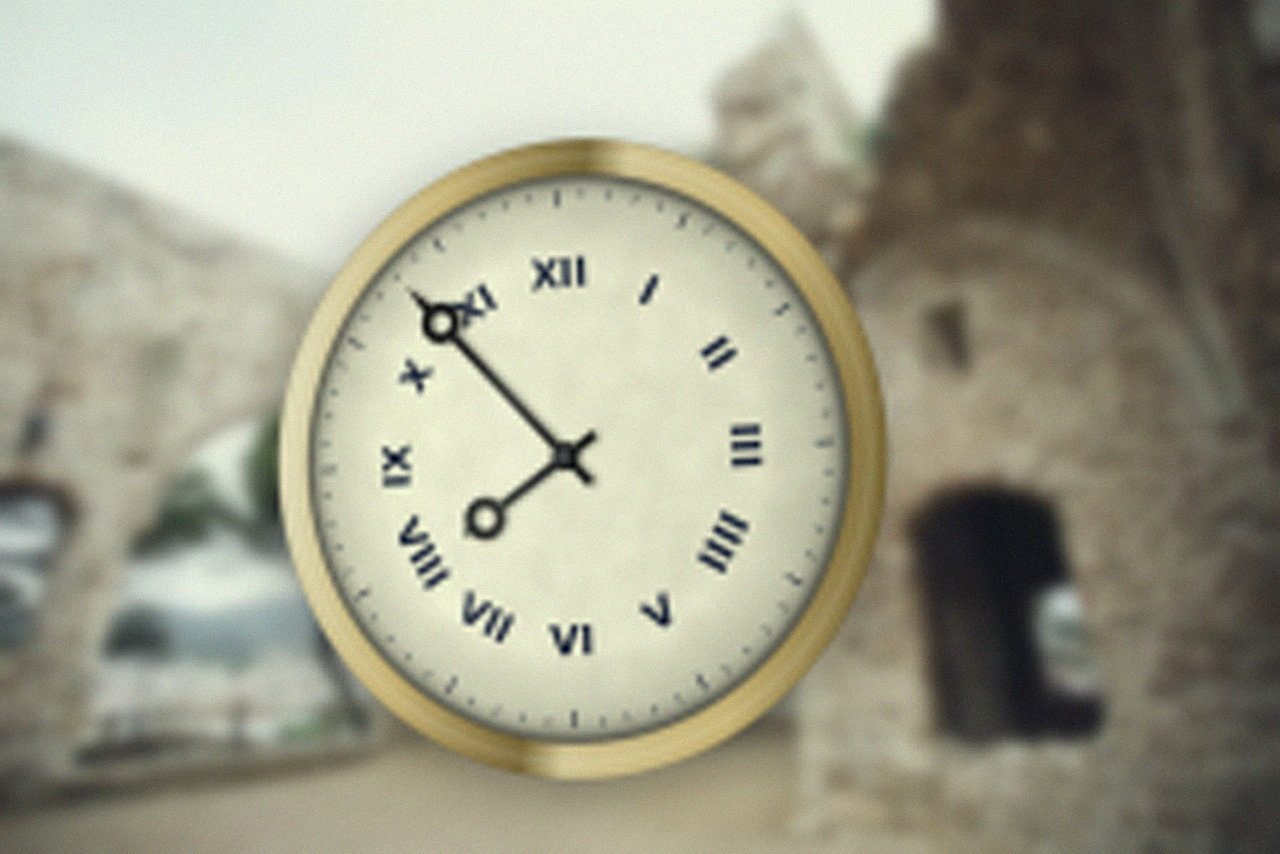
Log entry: 7:53
